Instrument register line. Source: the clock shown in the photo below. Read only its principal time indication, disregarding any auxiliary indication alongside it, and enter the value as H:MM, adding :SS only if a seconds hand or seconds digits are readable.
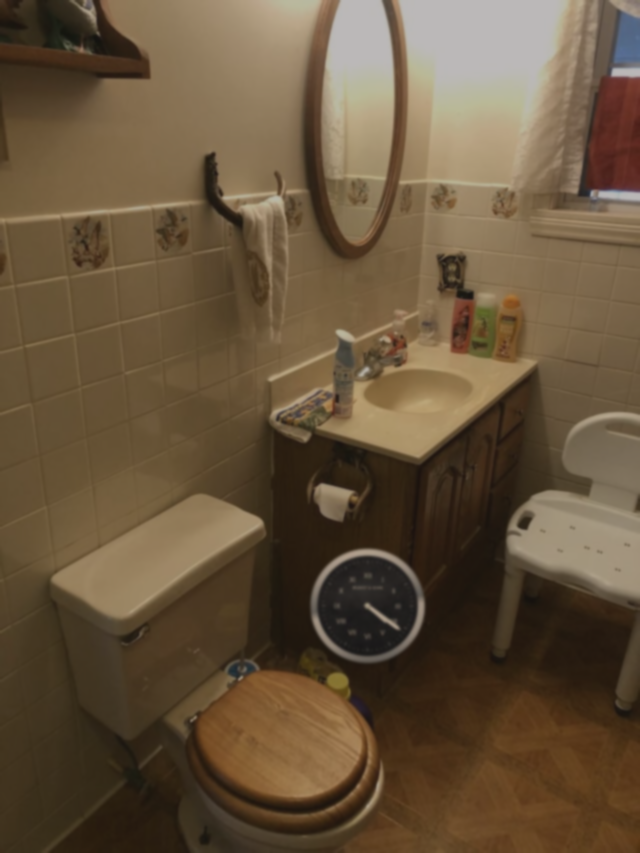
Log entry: 4:21
